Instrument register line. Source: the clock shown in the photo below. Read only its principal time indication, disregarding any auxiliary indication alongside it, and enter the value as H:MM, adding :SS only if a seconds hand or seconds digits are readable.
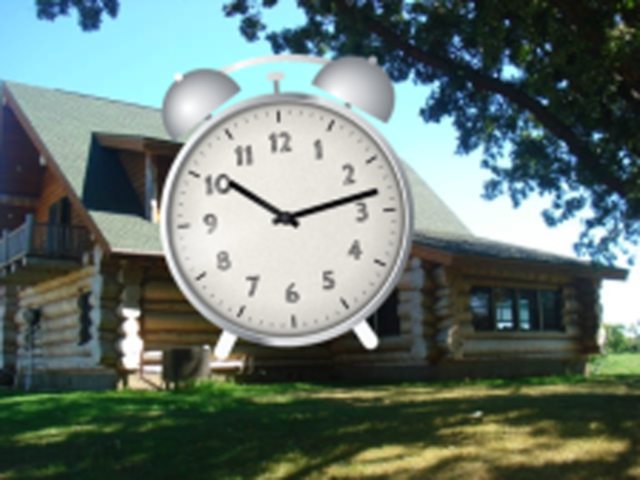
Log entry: 10:13
